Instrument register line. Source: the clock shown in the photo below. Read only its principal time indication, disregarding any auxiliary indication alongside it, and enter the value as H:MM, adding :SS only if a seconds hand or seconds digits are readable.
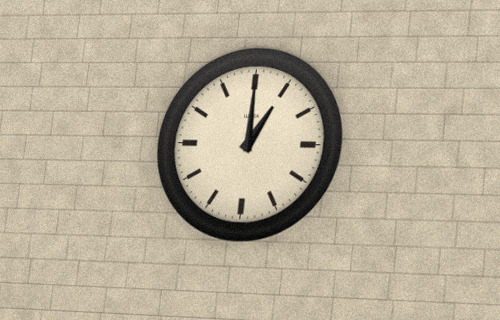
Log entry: 1:00
